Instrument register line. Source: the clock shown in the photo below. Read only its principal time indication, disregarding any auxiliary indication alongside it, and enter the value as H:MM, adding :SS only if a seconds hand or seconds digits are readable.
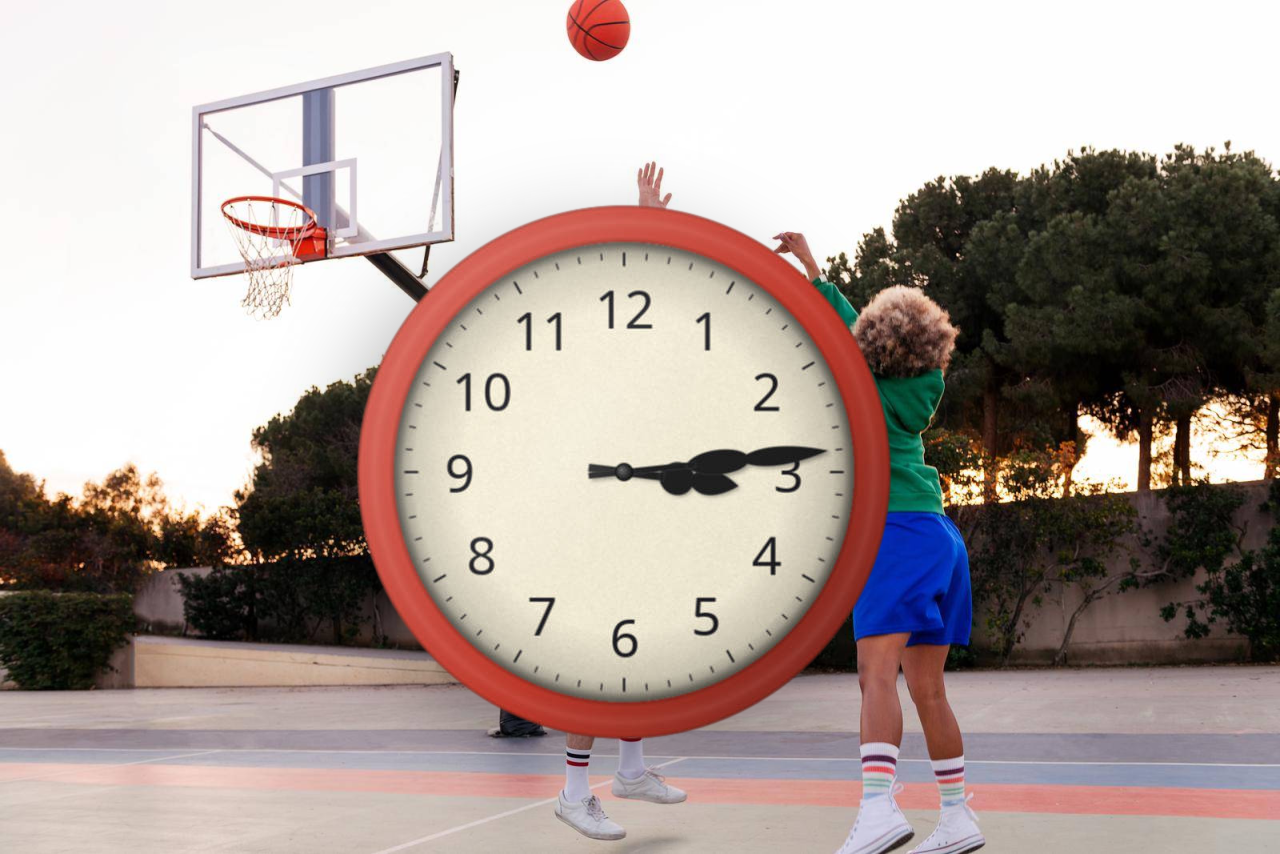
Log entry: 3:14
